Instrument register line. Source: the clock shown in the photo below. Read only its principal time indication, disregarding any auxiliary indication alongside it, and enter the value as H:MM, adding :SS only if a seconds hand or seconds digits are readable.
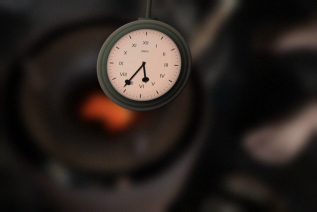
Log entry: 5:36
